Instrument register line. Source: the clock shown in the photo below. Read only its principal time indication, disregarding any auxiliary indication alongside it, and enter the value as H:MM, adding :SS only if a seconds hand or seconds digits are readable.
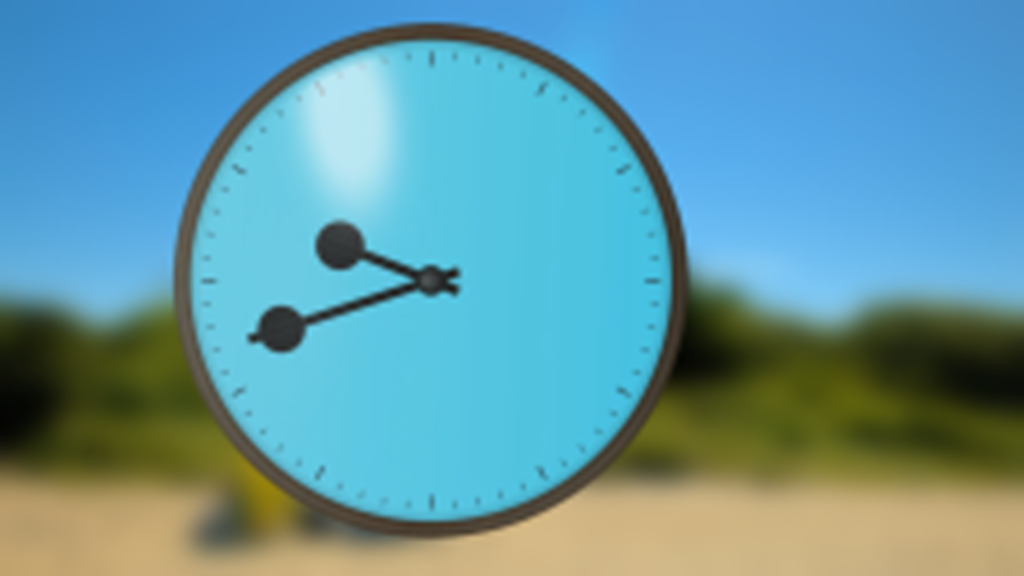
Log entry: 9:42
